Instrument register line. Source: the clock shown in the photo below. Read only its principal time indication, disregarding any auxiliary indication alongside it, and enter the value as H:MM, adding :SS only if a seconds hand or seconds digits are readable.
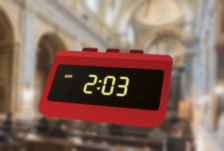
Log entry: 2:03
